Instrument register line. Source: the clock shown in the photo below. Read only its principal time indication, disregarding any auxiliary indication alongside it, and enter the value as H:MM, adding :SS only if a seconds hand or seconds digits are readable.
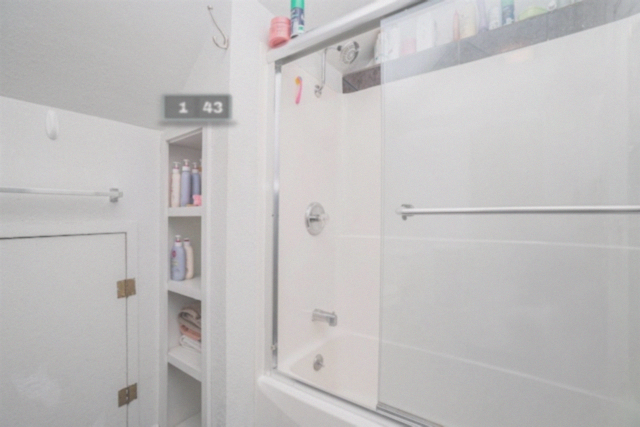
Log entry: 1:43
